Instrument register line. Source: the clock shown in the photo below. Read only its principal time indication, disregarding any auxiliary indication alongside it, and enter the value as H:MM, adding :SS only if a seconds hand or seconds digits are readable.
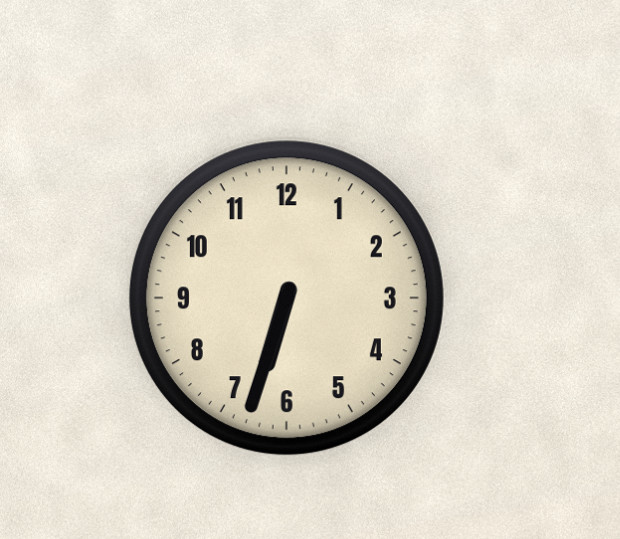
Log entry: 6:33
